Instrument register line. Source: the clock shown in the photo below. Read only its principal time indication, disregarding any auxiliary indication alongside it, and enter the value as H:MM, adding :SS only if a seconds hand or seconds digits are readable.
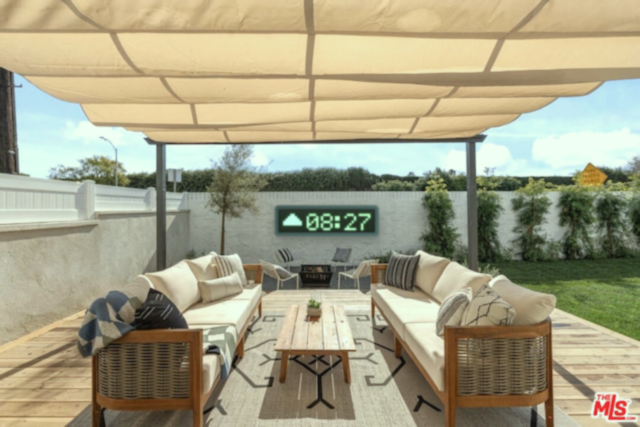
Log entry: 8:27
